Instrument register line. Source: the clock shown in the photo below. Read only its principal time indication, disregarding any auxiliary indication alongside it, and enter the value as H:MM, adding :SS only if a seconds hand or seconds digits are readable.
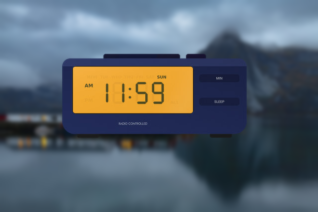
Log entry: 11:59
